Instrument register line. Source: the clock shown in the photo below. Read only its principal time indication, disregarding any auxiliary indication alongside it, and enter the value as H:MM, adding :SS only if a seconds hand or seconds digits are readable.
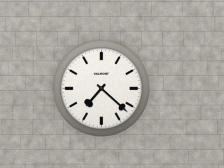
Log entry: 7:22
